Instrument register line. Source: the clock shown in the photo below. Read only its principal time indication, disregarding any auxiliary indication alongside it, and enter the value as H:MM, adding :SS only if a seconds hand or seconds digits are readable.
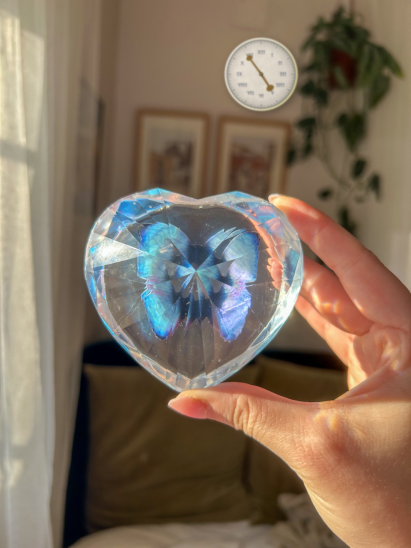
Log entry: 4:54
